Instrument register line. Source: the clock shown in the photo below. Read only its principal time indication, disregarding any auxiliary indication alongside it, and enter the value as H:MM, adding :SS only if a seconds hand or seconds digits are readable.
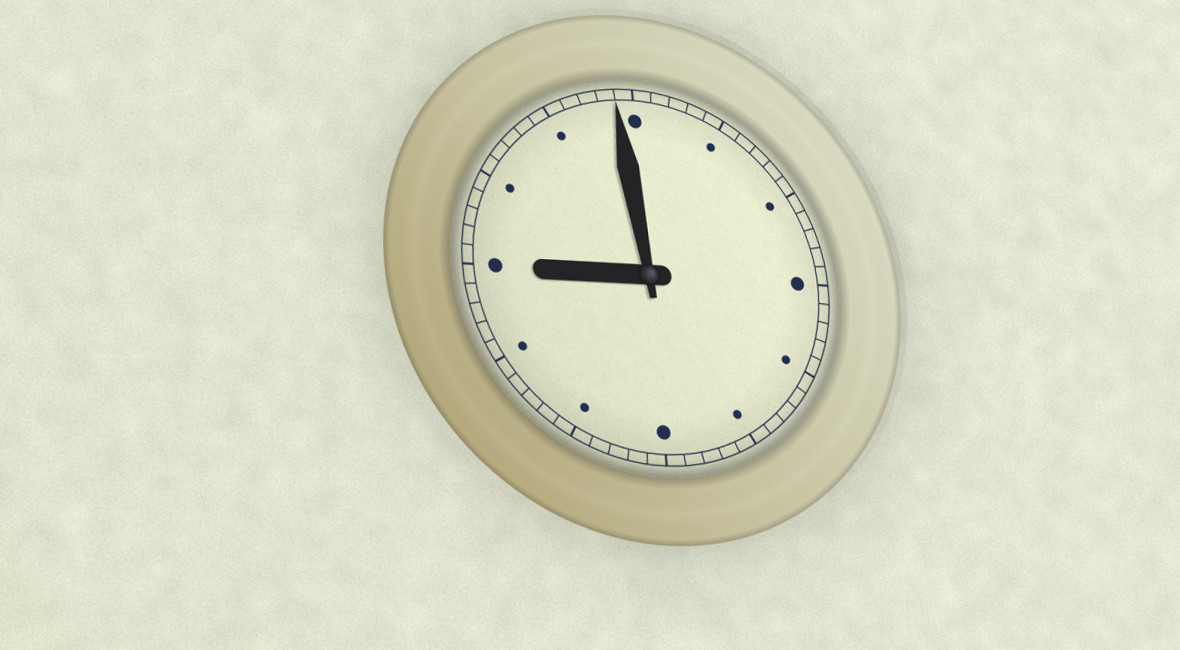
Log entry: 8:59
